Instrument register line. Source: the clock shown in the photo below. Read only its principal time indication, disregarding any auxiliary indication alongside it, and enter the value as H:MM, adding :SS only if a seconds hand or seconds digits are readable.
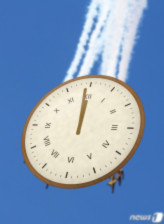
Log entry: 11:59
